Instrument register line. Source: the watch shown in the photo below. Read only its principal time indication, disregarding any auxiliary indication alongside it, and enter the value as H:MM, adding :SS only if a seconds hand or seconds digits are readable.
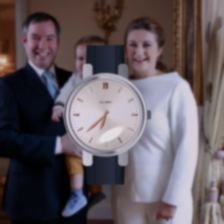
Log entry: 6:38
